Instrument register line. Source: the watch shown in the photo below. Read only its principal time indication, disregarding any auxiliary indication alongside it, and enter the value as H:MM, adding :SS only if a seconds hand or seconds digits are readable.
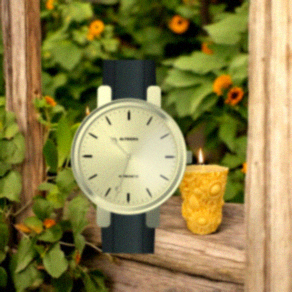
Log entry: 10:33
